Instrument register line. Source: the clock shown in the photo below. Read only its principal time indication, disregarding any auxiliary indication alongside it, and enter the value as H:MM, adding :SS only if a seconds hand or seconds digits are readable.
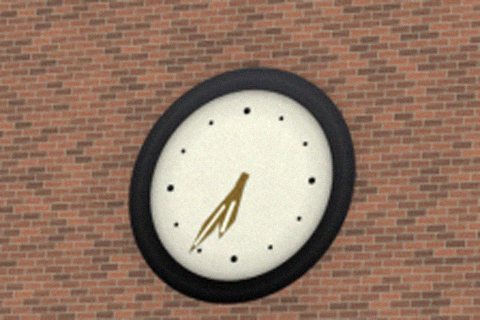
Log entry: 6:36
